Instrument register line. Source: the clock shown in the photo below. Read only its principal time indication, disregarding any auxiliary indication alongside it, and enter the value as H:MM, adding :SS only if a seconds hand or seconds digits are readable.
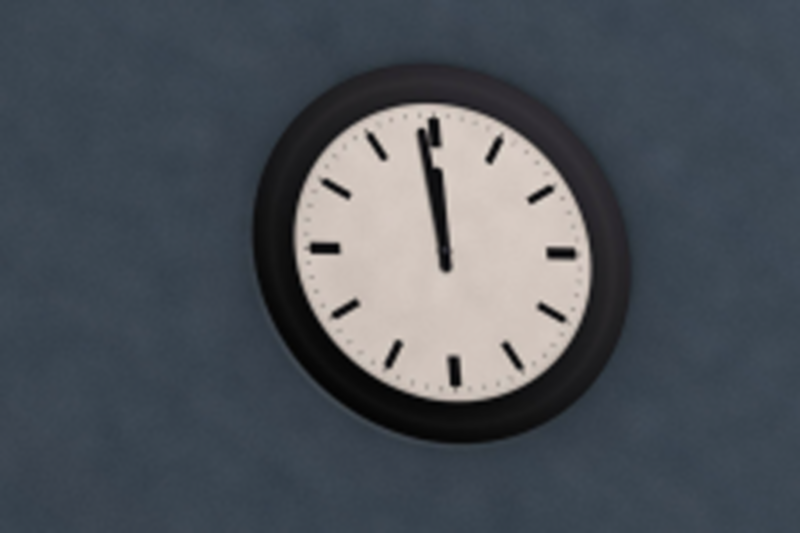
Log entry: 11:59
